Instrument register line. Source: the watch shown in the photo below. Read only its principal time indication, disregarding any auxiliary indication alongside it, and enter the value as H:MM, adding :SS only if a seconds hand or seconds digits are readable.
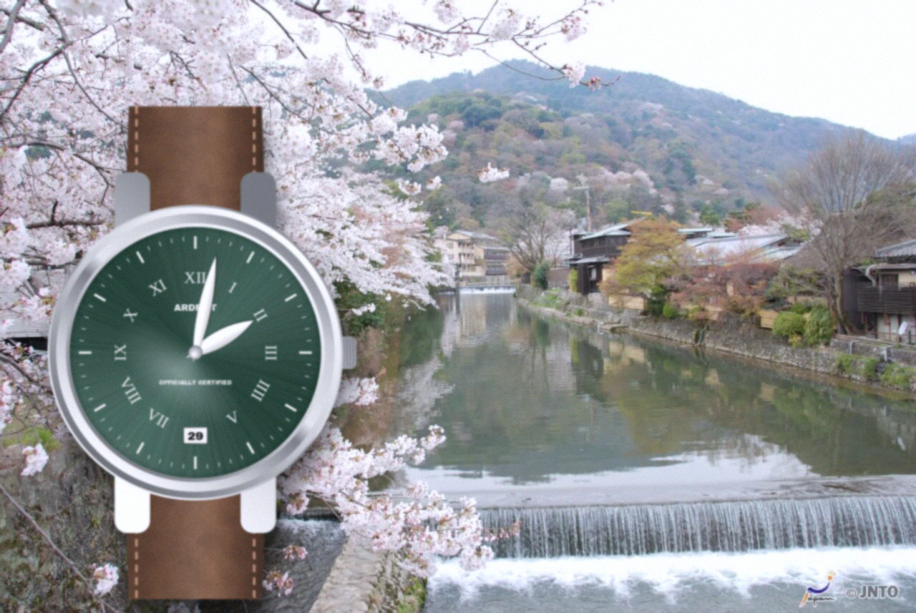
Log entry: 2:02
